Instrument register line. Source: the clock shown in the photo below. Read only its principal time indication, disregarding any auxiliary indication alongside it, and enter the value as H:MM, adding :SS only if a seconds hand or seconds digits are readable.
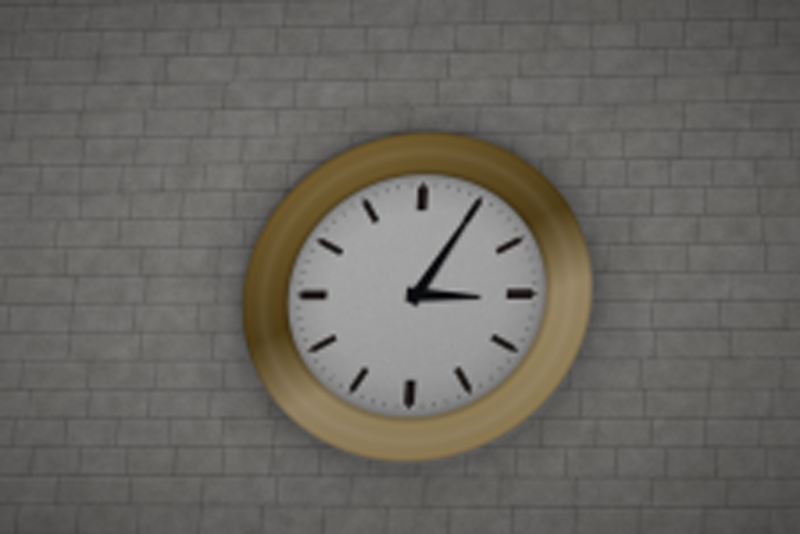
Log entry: 3:05
